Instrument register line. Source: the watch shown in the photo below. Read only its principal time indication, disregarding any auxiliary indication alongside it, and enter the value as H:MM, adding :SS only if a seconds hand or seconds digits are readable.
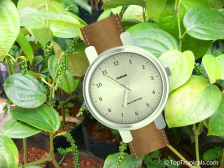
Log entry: 6:54
